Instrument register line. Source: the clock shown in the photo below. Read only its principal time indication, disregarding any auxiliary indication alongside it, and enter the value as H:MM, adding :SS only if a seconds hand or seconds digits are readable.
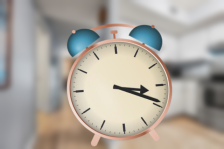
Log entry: 3:19
